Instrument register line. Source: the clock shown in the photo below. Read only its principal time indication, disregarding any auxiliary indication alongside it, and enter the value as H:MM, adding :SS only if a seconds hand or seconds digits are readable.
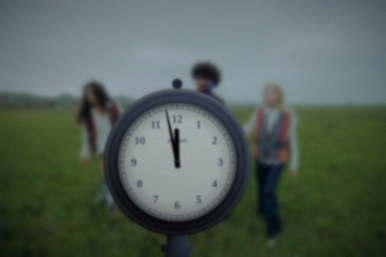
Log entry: 11:58
